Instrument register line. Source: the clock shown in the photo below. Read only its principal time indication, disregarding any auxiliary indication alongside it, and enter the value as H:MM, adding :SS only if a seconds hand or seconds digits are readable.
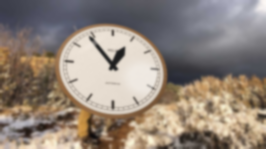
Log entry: 12:54
